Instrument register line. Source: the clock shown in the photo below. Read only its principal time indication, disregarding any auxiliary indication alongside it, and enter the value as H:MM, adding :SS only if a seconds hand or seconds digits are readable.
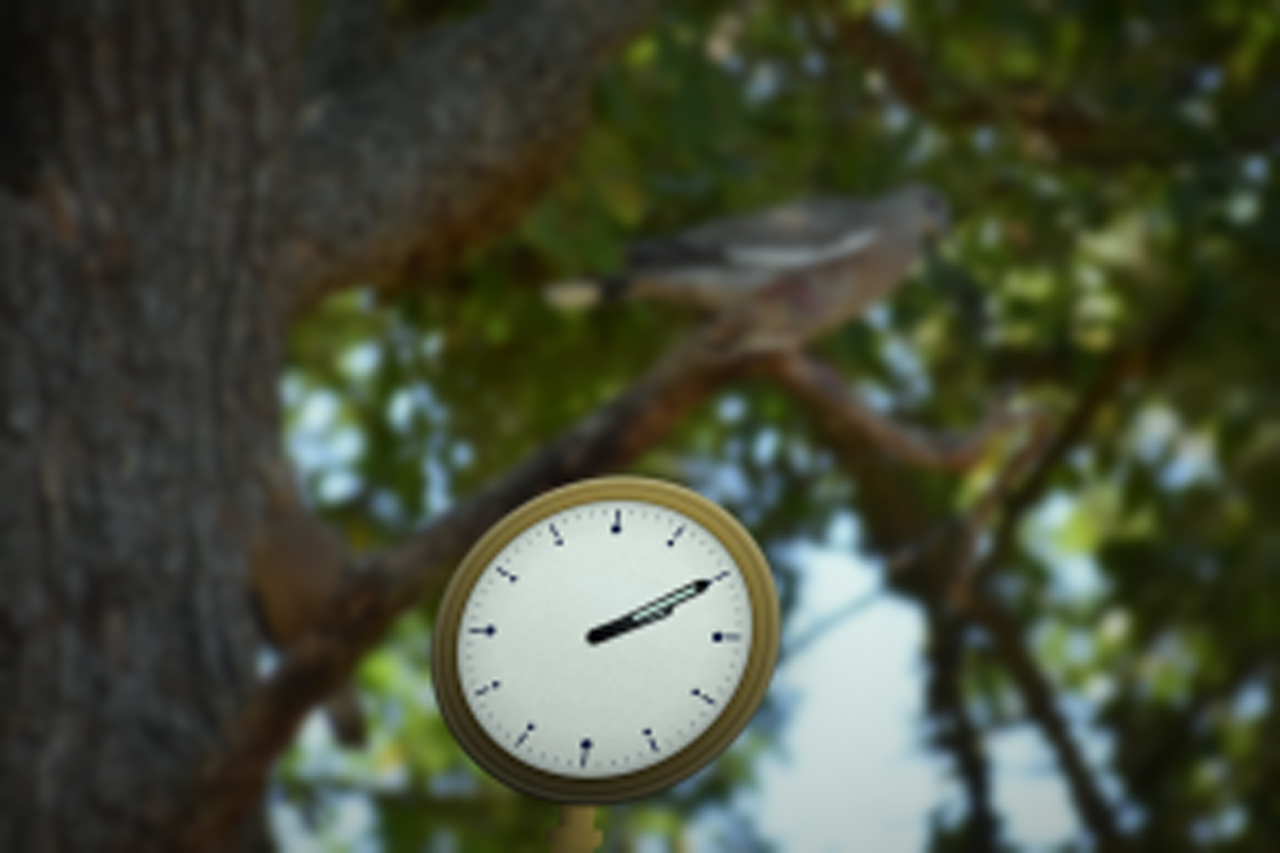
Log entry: 2:10
